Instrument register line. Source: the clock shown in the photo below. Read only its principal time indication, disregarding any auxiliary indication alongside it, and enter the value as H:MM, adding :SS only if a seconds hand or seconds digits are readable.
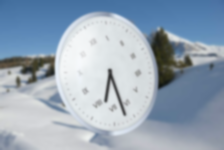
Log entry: 7:32
